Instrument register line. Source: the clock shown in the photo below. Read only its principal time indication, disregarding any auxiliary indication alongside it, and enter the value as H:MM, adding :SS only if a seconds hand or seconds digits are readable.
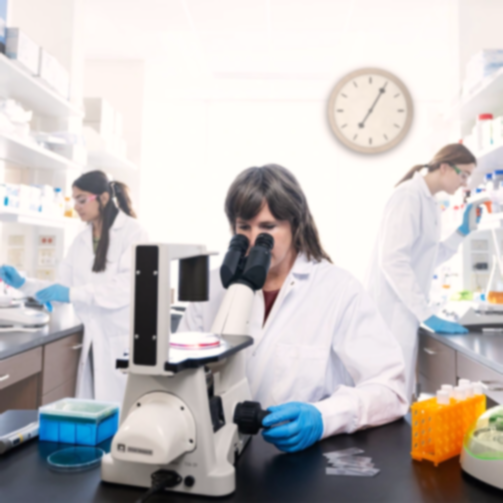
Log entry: 7:05
